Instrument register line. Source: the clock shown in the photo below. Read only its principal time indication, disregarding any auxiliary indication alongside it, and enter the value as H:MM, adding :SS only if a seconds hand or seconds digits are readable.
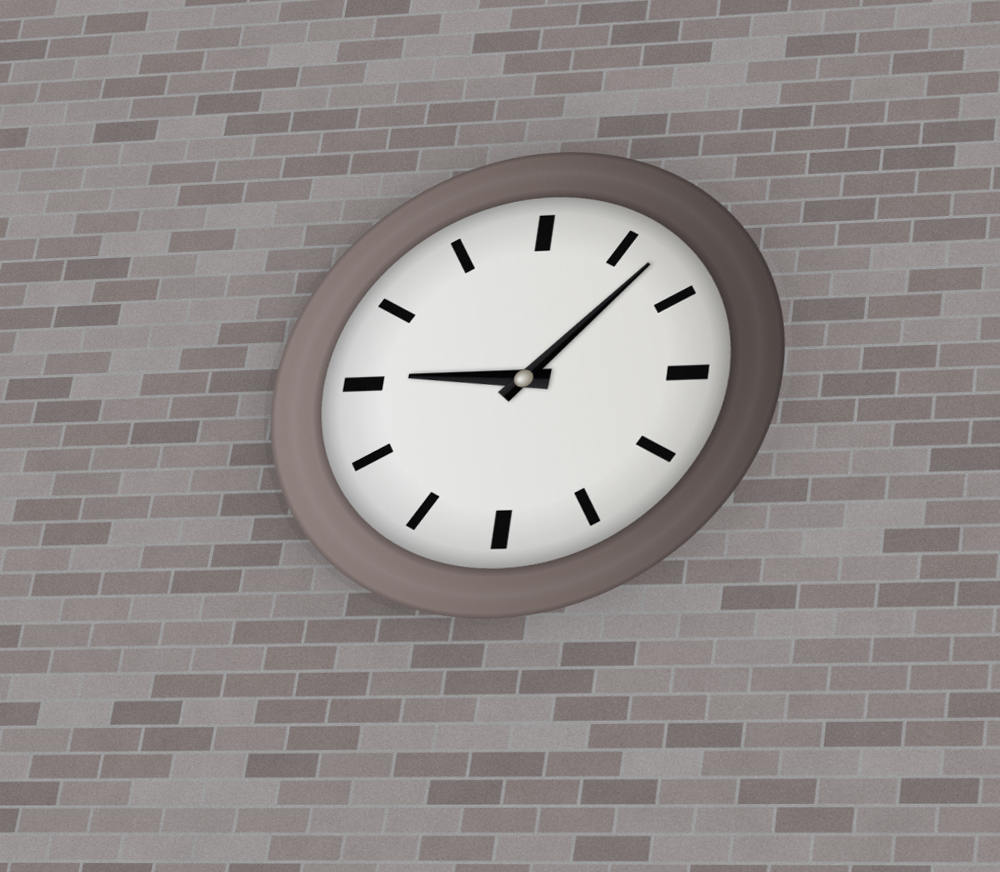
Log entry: 9:07
